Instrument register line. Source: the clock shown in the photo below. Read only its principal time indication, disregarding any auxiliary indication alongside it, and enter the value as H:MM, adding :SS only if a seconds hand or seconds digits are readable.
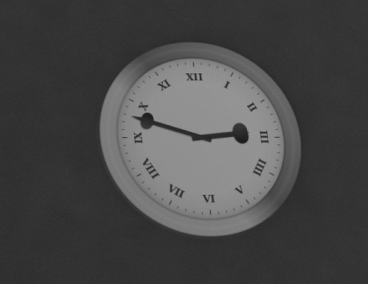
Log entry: 2:48
